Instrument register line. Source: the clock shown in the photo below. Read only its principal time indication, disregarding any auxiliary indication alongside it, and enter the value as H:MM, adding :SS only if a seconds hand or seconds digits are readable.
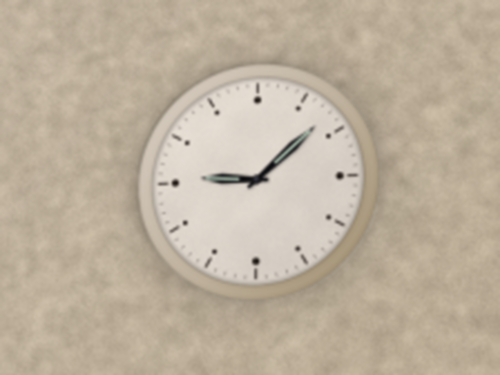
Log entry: 9:08
